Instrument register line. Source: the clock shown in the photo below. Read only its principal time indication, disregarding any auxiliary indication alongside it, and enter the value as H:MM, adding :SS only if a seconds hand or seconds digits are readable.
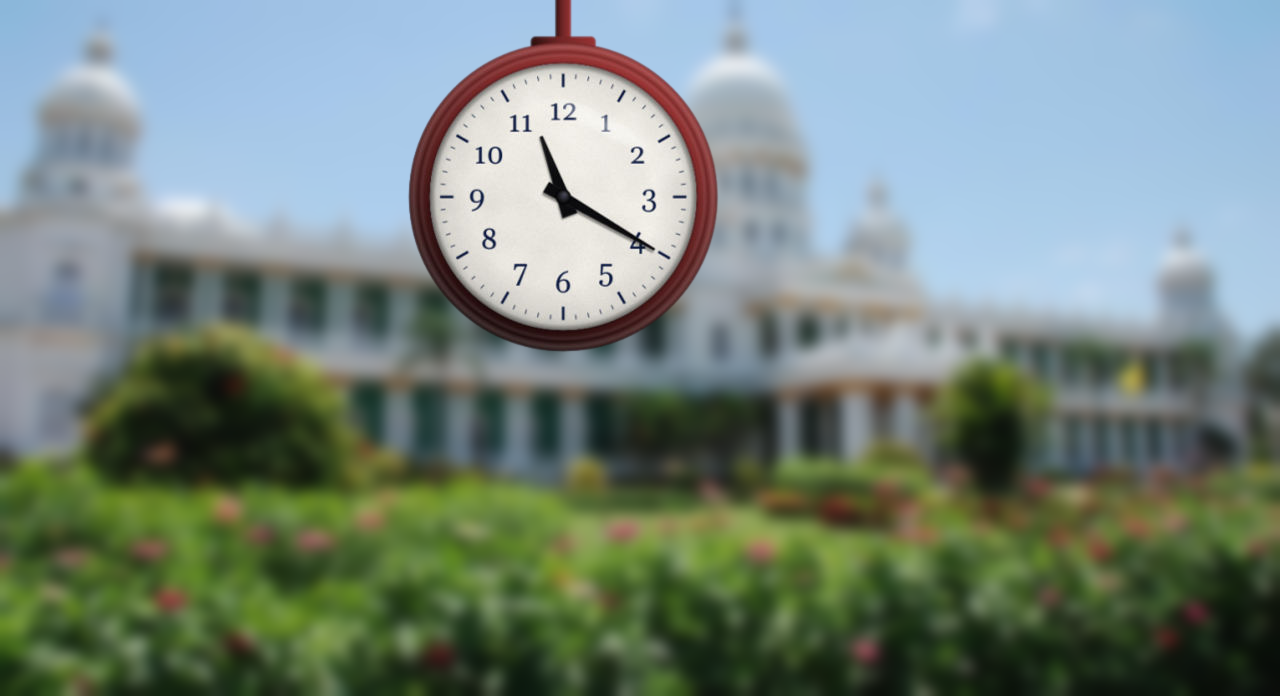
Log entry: 11:20
